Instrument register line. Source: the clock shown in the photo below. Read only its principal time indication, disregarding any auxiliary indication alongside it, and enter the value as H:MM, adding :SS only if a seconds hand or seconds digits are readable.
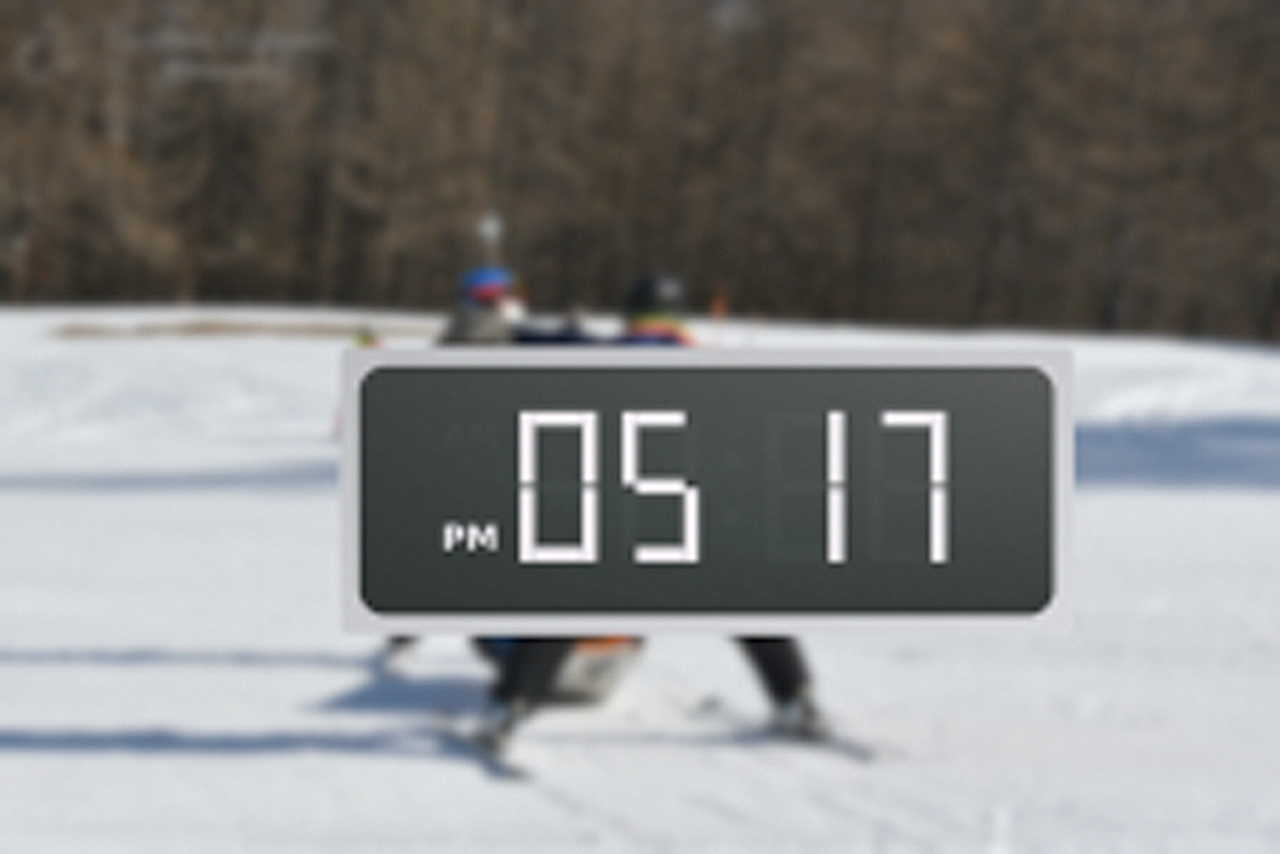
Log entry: 5:17
